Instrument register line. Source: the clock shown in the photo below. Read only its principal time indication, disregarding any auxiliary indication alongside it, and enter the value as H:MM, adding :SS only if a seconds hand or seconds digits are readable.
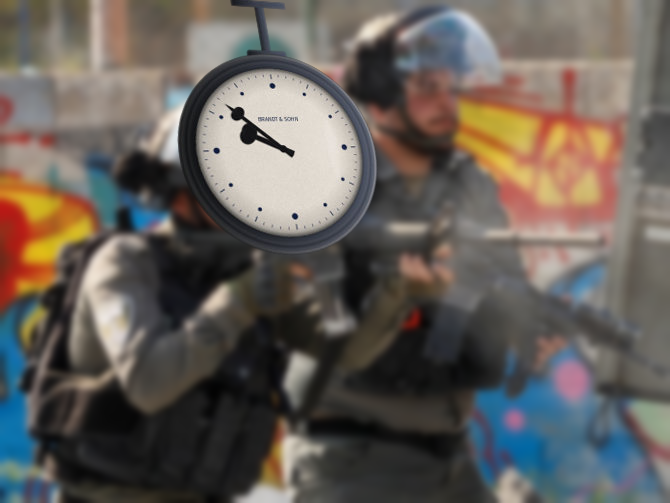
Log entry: 9:52
